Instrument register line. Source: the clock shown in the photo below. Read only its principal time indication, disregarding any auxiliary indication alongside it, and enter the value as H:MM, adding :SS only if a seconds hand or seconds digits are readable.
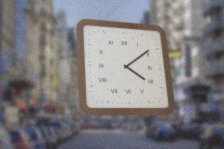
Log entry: 4:09
